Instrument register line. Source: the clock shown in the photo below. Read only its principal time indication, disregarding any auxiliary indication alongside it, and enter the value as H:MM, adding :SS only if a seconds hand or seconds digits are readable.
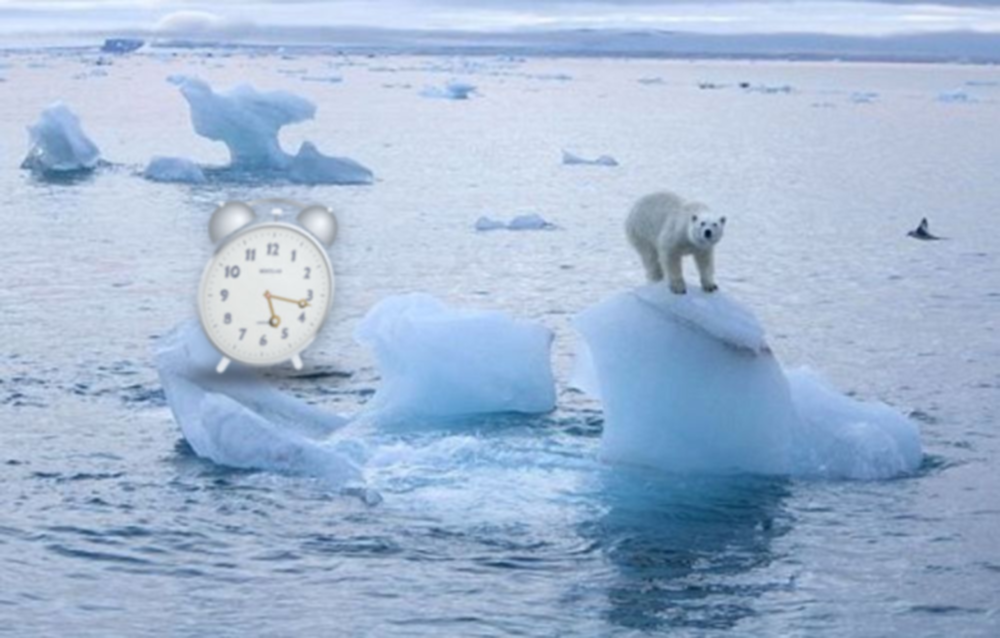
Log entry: 5:17
